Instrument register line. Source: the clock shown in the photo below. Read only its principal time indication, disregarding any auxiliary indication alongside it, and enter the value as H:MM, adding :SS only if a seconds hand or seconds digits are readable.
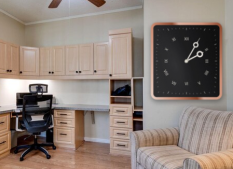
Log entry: 2:05
